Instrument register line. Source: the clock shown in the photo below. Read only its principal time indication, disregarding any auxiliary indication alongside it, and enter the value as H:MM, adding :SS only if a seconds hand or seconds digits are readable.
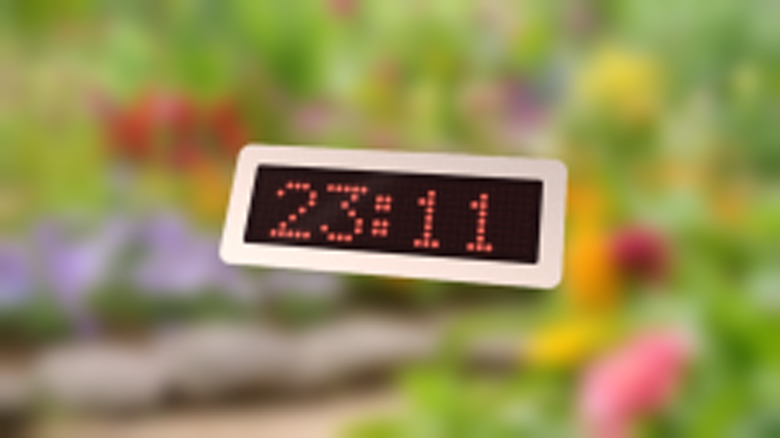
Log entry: 23:11
